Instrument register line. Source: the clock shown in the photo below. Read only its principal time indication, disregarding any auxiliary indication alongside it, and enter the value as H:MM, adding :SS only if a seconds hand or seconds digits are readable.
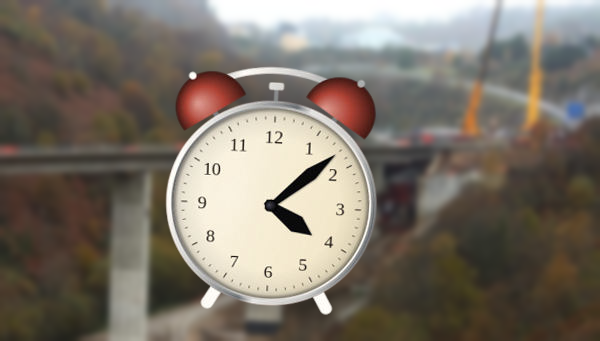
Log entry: 4:08
